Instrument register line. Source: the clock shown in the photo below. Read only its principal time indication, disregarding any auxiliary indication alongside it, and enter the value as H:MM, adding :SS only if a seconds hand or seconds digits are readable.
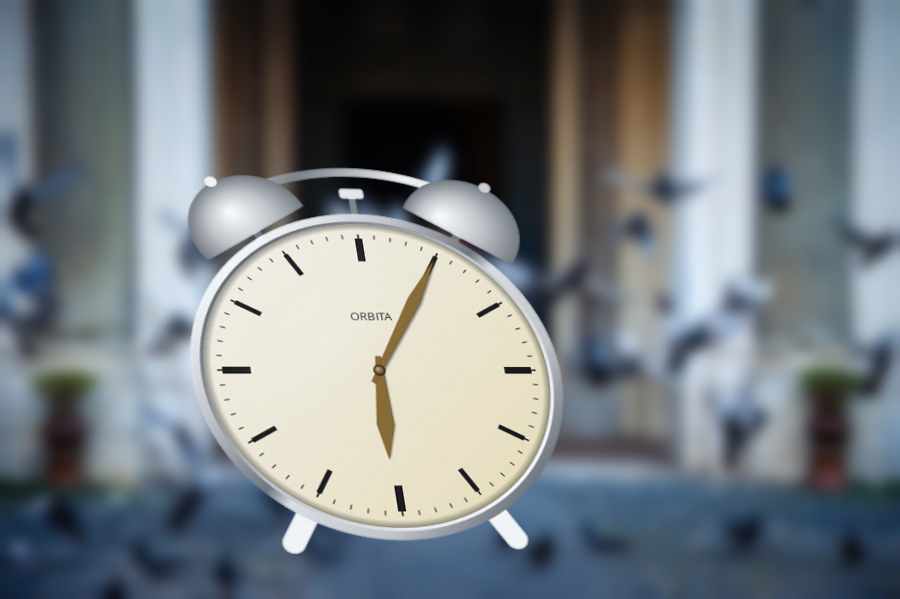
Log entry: 6:05
